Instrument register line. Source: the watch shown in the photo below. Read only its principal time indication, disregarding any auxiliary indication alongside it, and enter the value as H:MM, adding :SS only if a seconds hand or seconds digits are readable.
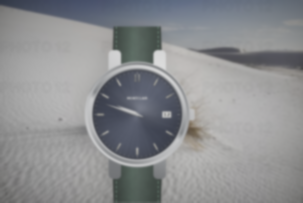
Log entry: 9:48
